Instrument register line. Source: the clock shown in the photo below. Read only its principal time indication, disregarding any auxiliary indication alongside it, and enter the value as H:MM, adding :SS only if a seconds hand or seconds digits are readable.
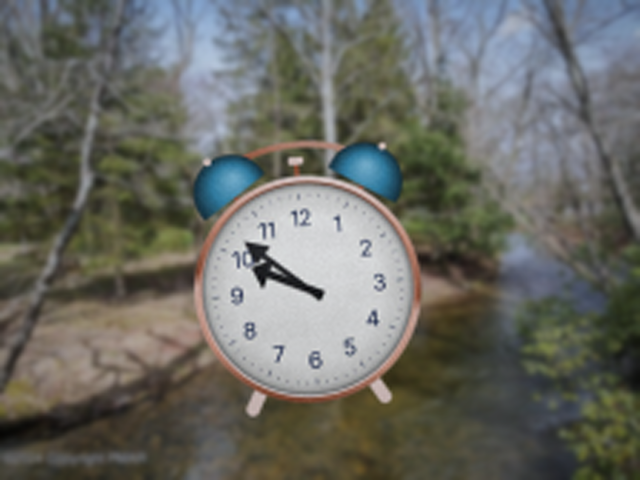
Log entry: 9:52
